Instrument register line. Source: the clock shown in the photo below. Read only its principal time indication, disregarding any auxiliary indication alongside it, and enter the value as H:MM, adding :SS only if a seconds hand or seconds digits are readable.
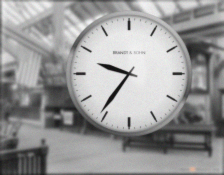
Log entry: 9:36
